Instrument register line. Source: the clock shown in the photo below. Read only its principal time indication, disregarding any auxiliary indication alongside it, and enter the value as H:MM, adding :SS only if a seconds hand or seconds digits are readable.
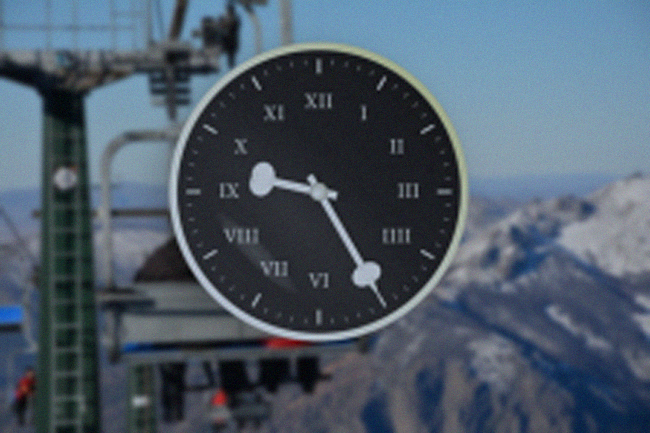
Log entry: 9:25
